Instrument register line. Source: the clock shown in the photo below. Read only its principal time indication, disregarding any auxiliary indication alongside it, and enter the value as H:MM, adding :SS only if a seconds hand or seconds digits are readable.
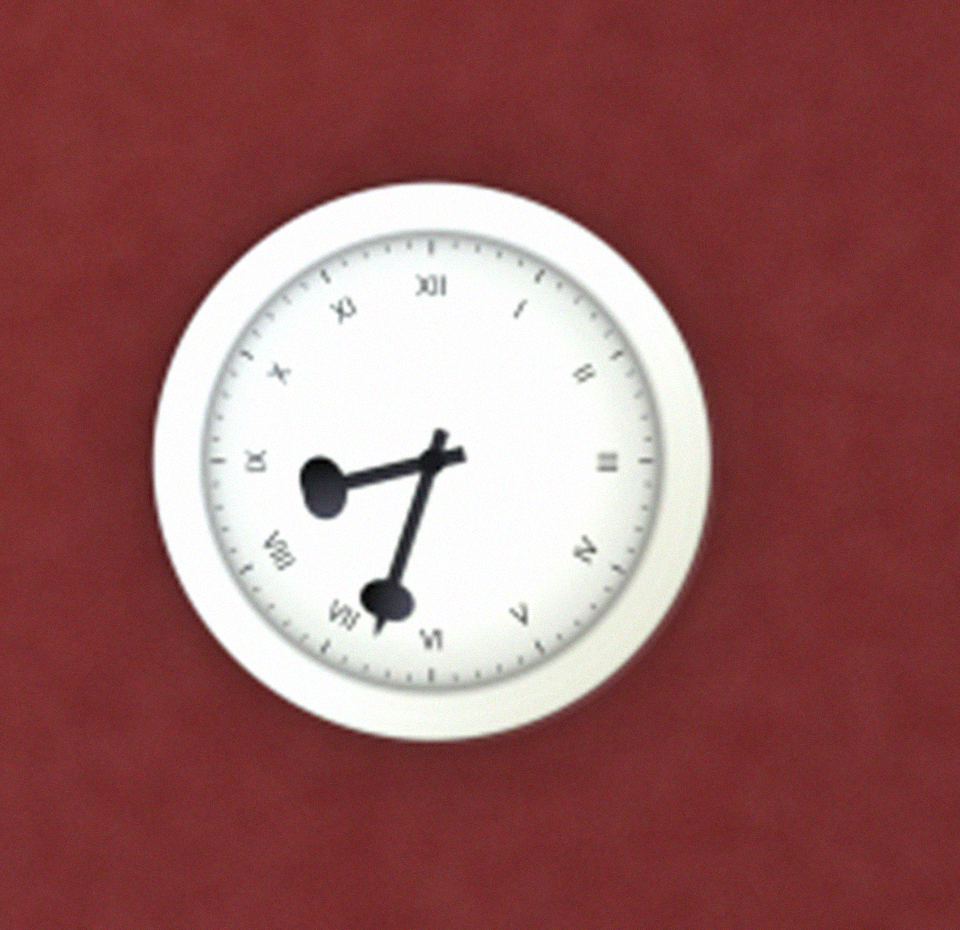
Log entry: 8:33
